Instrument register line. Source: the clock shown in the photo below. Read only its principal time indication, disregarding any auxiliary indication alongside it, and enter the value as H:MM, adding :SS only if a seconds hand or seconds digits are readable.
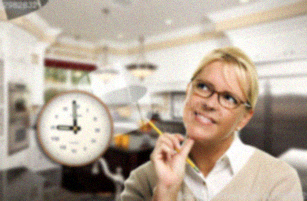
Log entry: 8:59
